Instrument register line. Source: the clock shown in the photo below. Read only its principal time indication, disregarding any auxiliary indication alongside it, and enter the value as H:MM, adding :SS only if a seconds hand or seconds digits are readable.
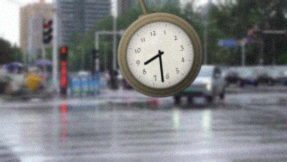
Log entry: 8:32
